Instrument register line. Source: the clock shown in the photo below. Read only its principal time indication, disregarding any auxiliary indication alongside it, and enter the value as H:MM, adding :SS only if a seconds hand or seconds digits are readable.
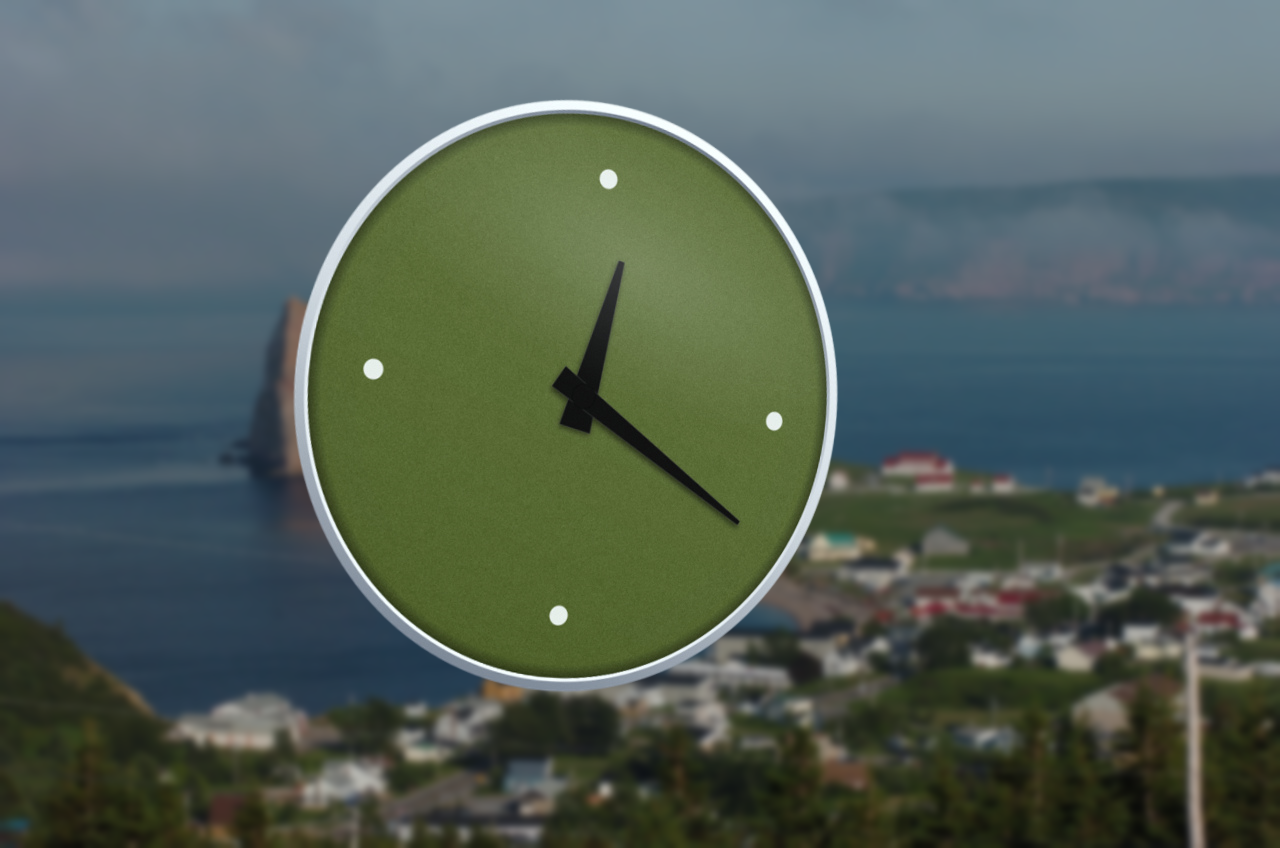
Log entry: 12:20
